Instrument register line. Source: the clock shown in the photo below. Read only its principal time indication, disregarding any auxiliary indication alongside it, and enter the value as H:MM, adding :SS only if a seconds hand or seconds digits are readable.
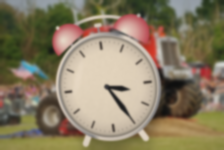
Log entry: 3:25
